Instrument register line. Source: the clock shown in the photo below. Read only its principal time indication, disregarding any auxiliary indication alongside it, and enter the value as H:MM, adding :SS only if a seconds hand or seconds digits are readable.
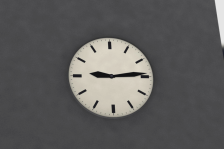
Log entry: 9:14
